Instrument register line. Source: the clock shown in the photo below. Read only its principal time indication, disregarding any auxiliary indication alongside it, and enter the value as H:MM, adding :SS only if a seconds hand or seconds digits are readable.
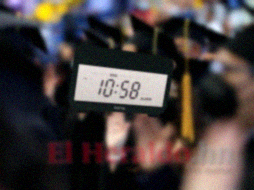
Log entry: 10:58
